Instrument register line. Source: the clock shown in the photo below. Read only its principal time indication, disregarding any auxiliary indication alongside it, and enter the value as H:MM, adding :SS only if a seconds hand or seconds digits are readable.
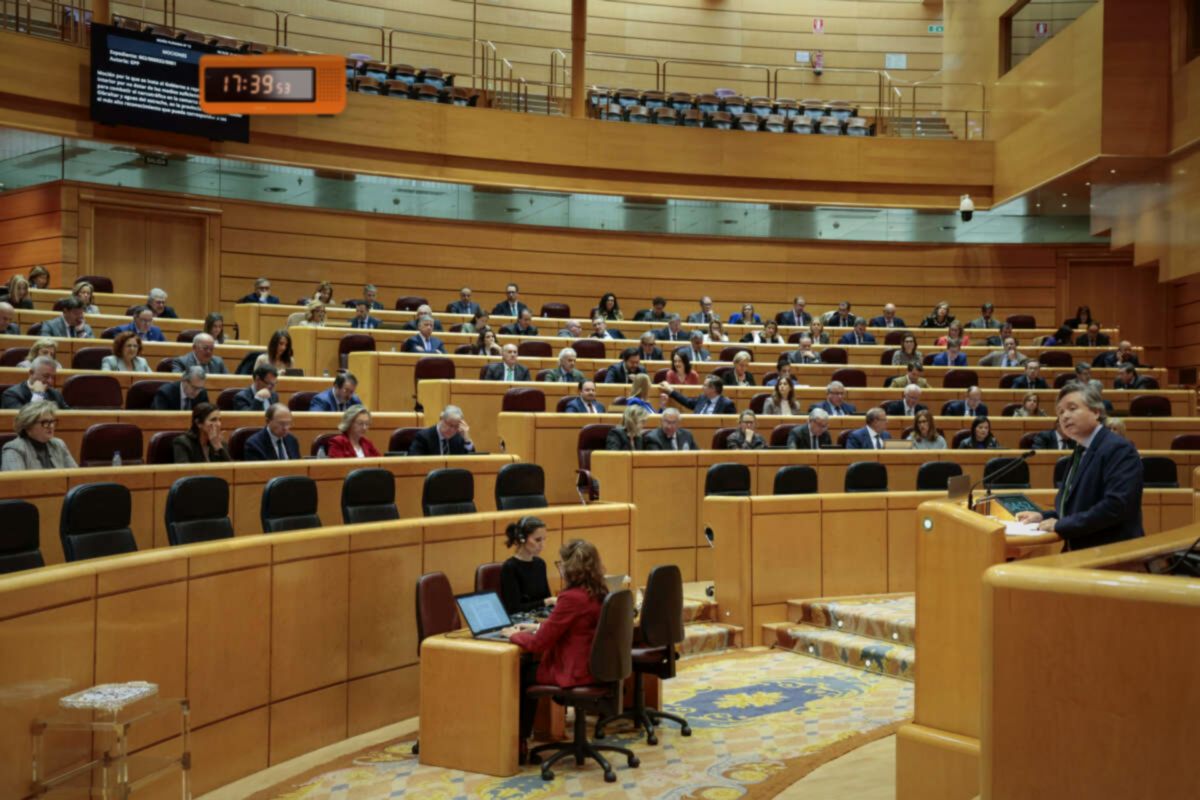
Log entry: 17:39
